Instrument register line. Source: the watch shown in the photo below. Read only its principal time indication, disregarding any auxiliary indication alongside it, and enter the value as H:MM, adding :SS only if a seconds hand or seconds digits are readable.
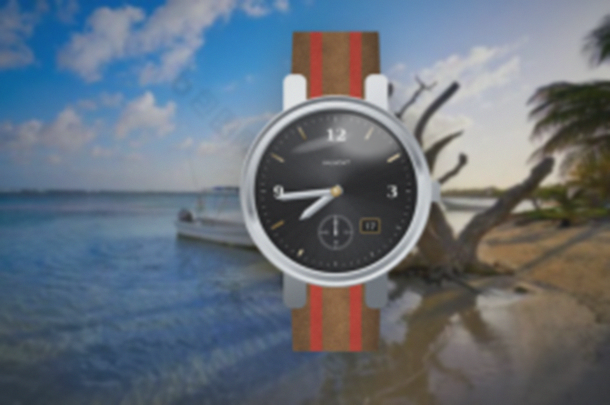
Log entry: 7:44
